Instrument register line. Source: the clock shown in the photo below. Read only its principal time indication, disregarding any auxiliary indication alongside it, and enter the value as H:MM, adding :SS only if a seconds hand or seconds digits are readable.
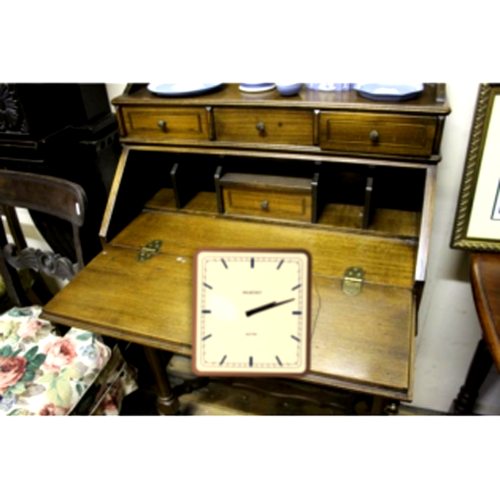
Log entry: 2:12
